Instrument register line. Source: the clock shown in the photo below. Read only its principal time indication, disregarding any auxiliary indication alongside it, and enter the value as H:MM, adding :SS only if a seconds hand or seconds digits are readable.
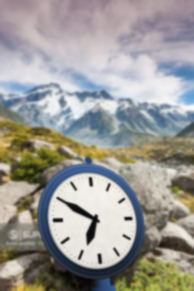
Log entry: 6:50
